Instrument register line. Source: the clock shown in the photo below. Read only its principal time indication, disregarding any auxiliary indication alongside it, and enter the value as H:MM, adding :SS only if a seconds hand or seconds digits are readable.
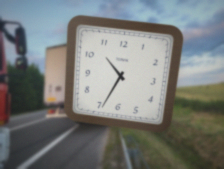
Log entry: 10:34
